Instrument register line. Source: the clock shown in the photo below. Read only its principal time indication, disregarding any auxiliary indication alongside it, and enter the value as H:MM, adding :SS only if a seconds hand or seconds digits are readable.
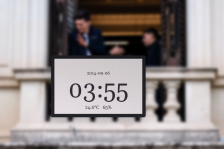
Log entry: 3:55
